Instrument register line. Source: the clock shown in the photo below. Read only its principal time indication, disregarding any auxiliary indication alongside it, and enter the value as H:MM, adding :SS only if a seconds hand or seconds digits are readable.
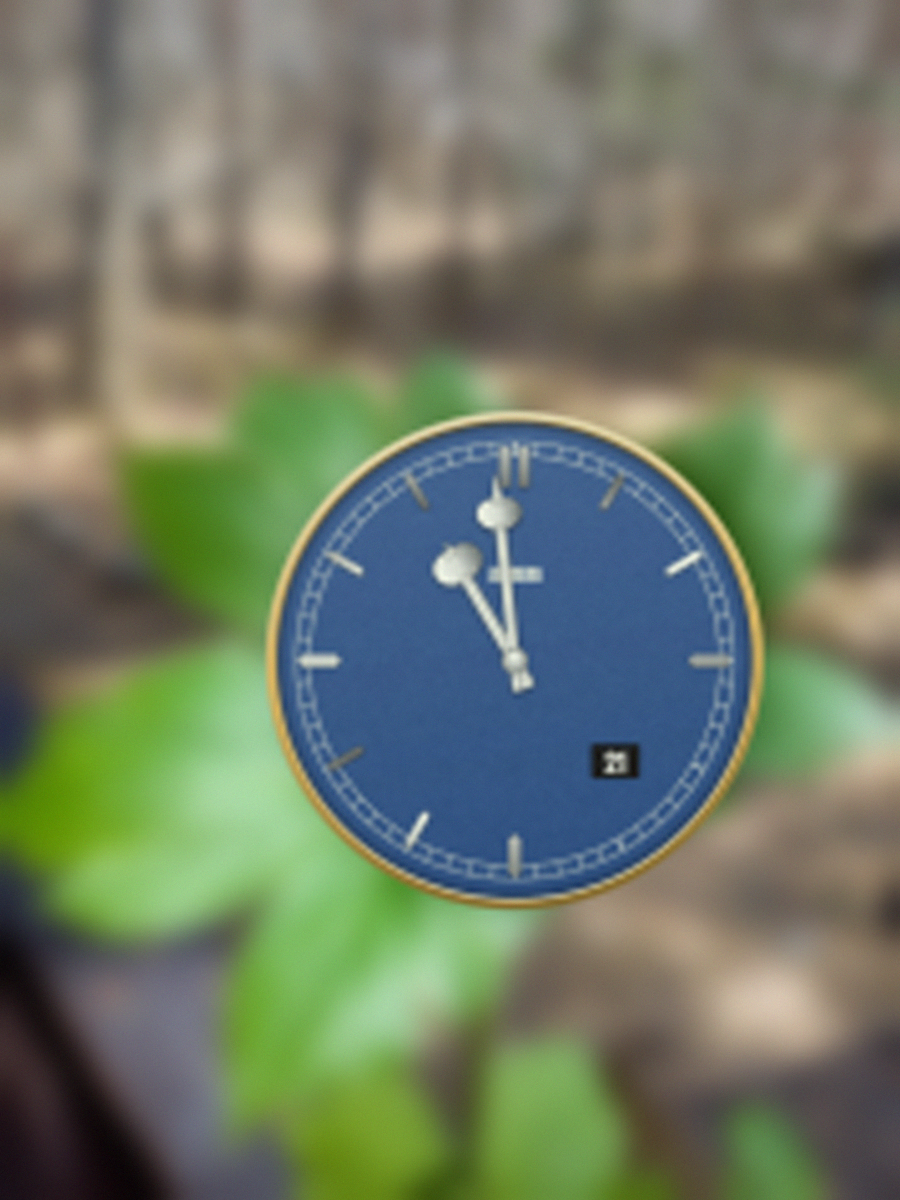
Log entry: 10:59
